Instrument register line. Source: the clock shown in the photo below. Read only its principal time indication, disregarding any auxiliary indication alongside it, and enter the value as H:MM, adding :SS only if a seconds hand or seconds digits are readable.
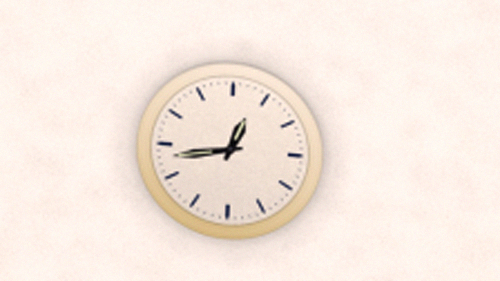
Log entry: 12:43
